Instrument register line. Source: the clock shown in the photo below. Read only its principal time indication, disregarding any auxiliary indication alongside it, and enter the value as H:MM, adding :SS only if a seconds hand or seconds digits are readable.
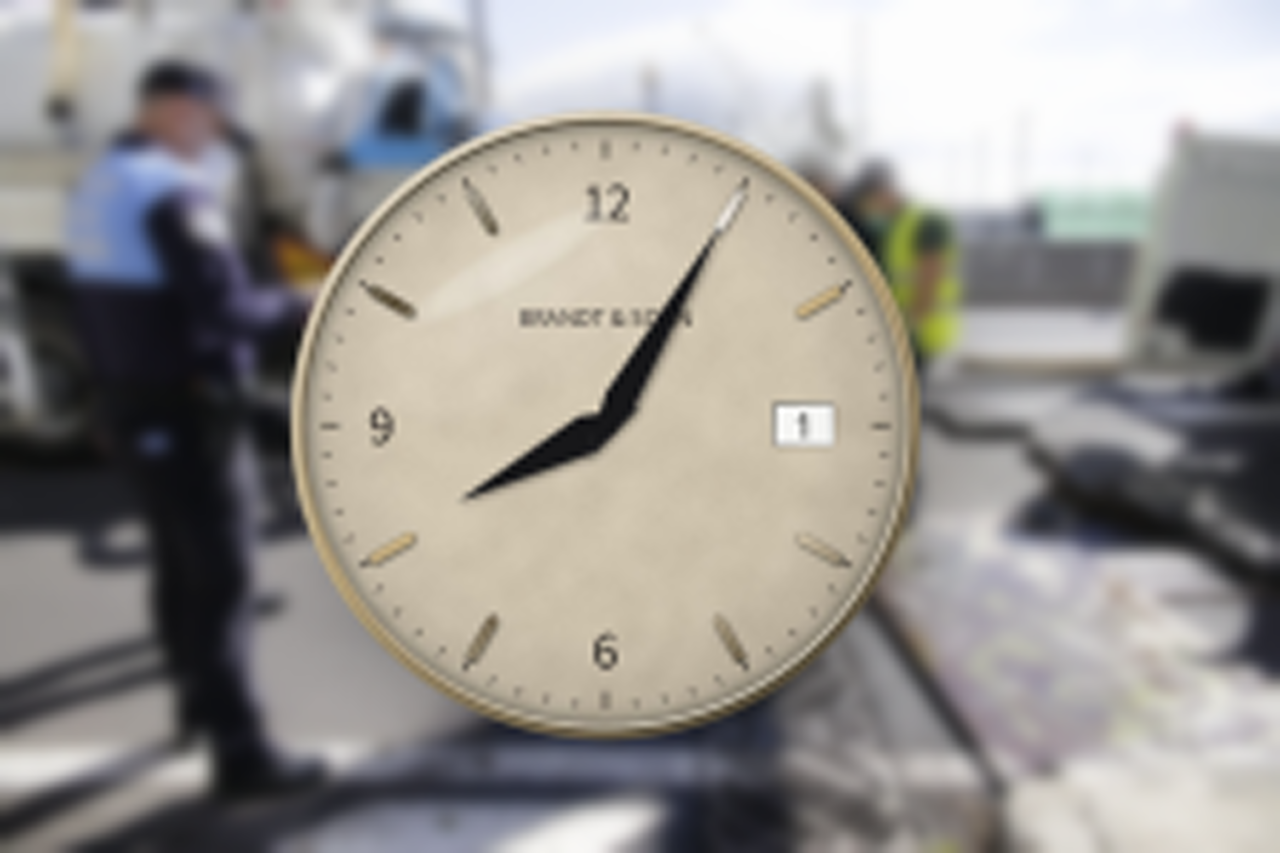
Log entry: 8:05
